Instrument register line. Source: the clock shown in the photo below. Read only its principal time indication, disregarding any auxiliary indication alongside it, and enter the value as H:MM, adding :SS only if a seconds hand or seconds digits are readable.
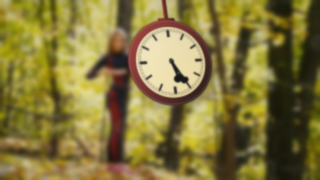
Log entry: 5:25
